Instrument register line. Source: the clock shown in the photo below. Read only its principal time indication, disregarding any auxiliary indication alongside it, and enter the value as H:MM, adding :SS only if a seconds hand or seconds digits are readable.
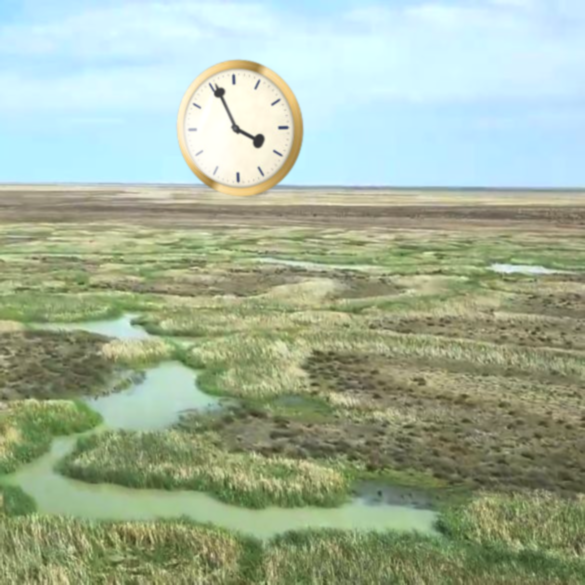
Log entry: 3:56
